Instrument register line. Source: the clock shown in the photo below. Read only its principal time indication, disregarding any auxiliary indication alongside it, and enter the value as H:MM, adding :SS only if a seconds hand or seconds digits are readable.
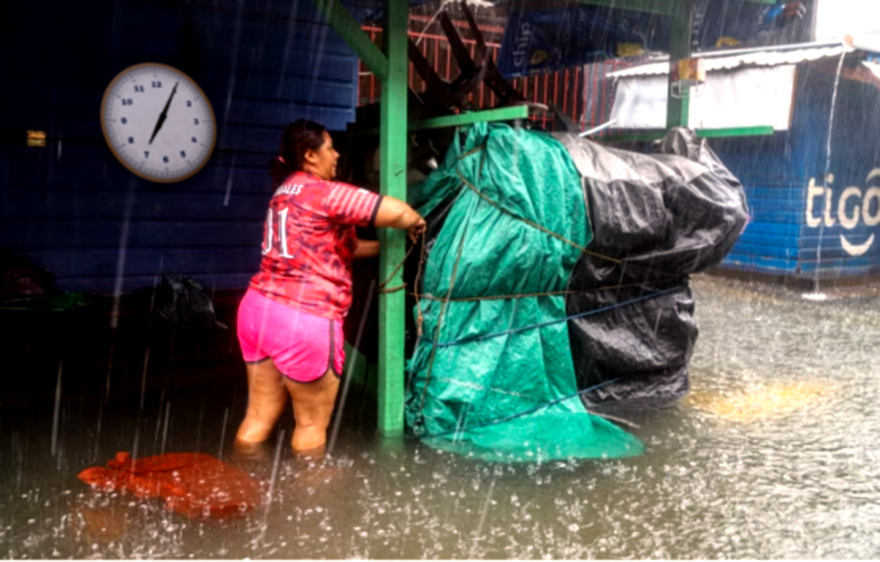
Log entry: 7:05
